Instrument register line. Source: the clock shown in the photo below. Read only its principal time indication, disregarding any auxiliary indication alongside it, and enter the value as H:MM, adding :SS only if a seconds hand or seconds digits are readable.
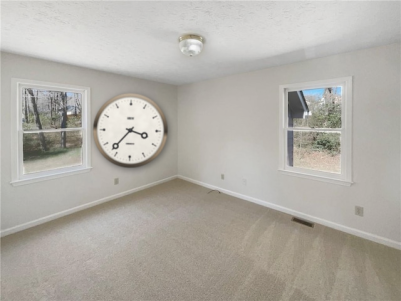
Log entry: 3:37
